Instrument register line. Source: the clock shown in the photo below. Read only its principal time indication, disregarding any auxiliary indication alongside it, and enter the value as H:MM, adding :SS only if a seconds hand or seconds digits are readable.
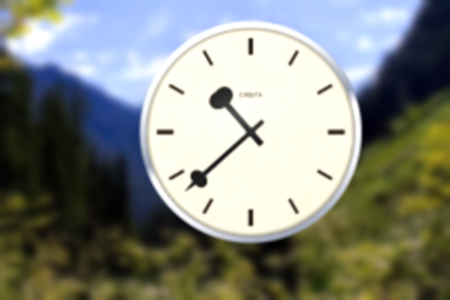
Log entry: 10:38
